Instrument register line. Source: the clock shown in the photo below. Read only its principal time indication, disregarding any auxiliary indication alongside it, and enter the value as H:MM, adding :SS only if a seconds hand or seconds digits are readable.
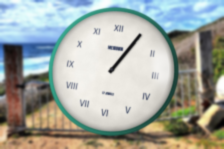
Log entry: 1:05
